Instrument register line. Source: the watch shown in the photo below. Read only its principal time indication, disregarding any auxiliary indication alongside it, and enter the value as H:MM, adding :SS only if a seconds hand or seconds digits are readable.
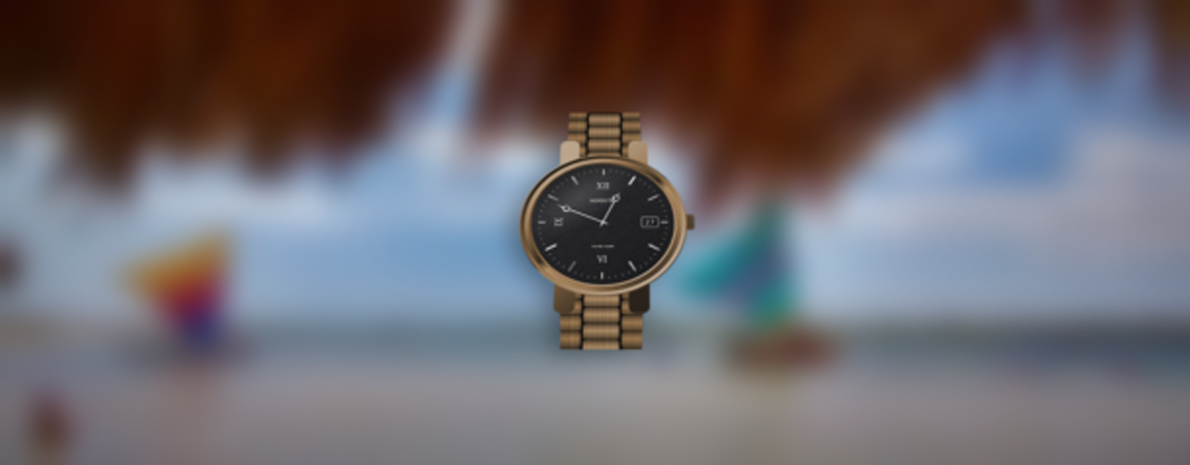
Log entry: 12:49
